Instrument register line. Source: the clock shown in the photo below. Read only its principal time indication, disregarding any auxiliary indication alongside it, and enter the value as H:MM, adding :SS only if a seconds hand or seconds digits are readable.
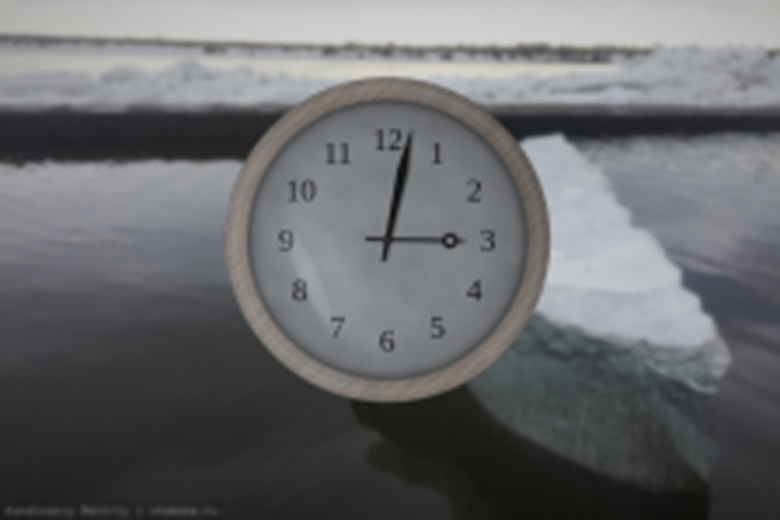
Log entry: 3:02
